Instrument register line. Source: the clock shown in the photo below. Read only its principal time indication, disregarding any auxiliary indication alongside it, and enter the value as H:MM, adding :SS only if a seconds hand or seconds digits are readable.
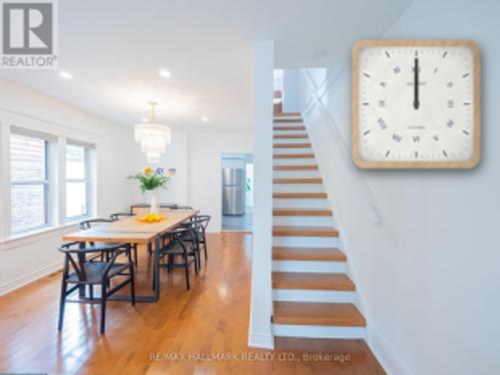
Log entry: 12:00
